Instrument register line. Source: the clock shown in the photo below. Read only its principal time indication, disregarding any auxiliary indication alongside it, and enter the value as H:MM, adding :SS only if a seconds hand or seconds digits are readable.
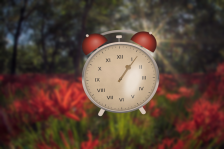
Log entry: 1:06
